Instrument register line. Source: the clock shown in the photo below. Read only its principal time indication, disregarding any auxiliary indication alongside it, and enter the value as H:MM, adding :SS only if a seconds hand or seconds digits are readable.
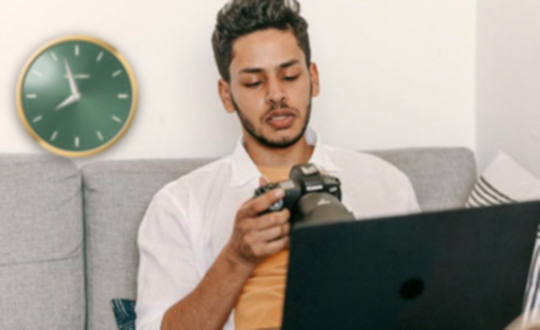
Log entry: 7:57
